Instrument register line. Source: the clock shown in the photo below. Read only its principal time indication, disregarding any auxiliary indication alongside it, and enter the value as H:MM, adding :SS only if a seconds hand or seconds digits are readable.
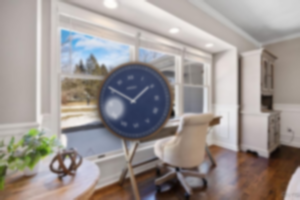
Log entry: 1:51
